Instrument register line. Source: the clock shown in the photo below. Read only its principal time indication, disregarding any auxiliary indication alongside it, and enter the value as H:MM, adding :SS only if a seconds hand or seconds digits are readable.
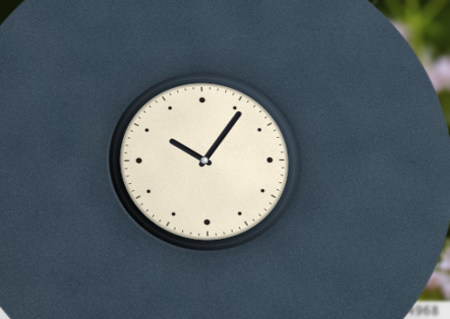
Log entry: 10:06
